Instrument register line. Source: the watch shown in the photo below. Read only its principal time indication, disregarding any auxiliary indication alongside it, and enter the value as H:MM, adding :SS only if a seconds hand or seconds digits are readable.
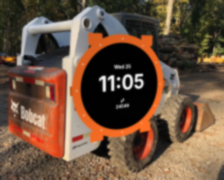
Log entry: 11:05
